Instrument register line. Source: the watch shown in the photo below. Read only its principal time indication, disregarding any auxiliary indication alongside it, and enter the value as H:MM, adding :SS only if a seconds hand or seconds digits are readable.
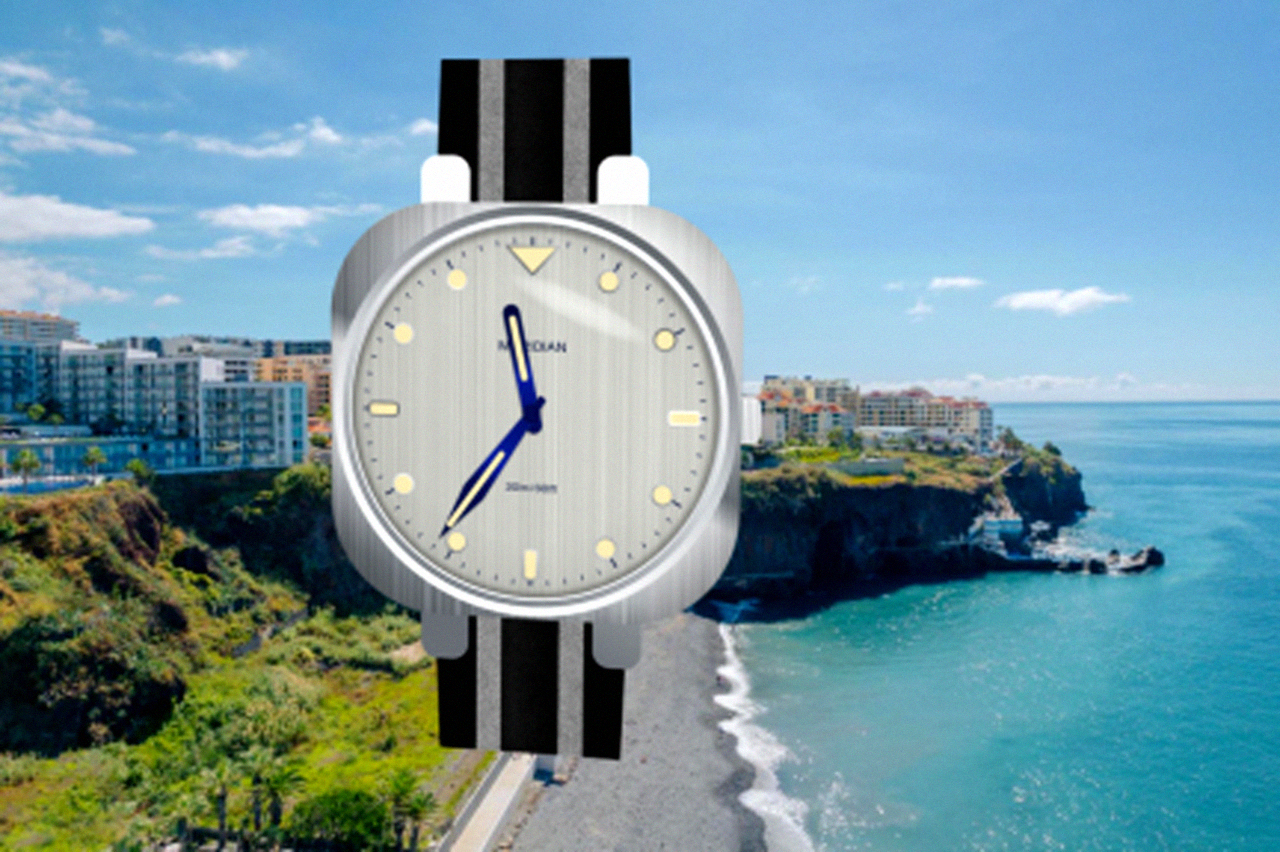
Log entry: 11:36
